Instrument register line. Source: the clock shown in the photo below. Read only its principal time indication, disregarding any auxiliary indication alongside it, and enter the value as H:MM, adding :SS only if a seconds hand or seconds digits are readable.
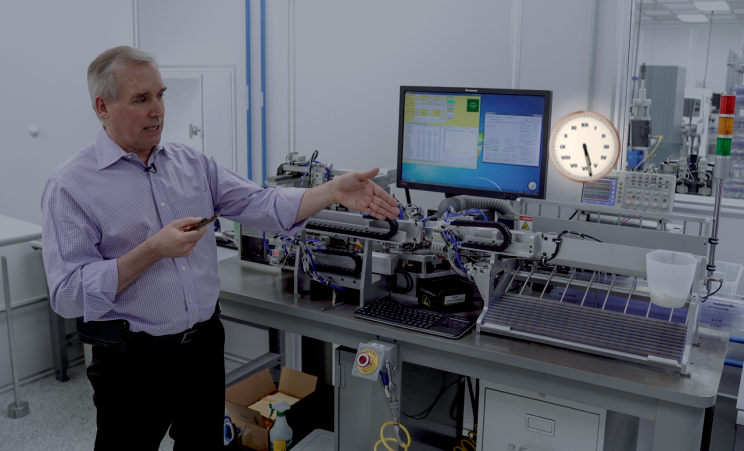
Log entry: 5:28
